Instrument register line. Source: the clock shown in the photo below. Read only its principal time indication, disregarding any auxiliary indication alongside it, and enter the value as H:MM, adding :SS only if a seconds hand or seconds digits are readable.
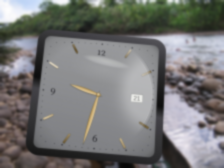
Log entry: 9:32
